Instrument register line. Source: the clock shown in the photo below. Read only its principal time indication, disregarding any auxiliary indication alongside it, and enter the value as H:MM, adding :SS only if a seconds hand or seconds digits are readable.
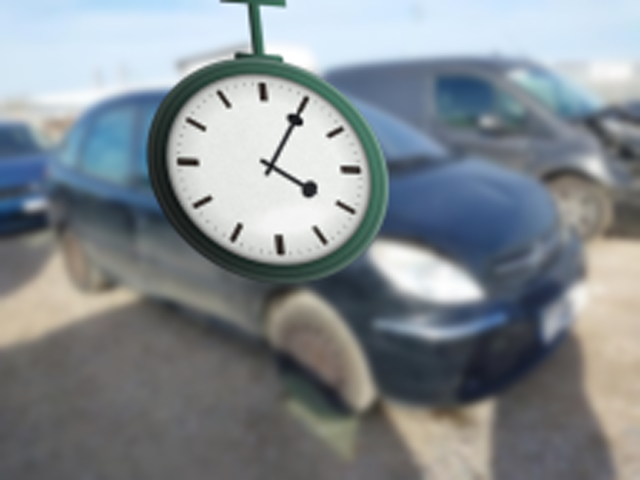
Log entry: 4:05
